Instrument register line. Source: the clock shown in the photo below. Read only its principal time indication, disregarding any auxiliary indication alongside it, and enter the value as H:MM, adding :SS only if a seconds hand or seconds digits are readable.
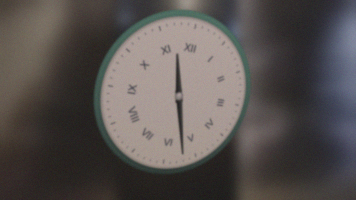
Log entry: 11:27
